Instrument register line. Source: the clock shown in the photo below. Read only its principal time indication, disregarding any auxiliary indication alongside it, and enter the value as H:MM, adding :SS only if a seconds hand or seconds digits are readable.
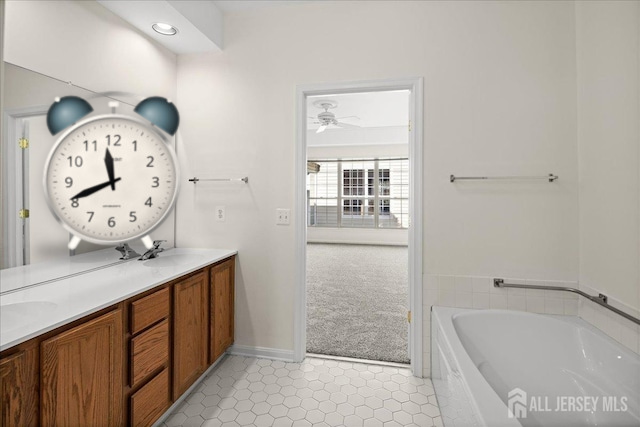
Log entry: 11:41
